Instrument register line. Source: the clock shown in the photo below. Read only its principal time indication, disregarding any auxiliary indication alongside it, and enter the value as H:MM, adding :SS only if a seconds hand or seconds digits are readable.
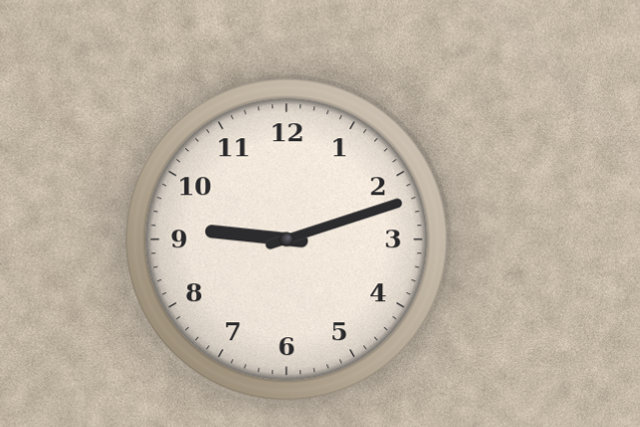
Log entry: 9:12
